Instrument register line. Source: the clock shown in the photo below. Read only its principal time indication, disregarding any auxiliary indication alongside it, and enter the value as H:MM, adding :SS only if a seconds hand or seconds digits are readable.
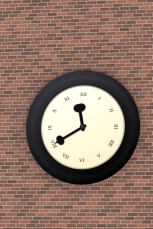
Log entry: 11:40
